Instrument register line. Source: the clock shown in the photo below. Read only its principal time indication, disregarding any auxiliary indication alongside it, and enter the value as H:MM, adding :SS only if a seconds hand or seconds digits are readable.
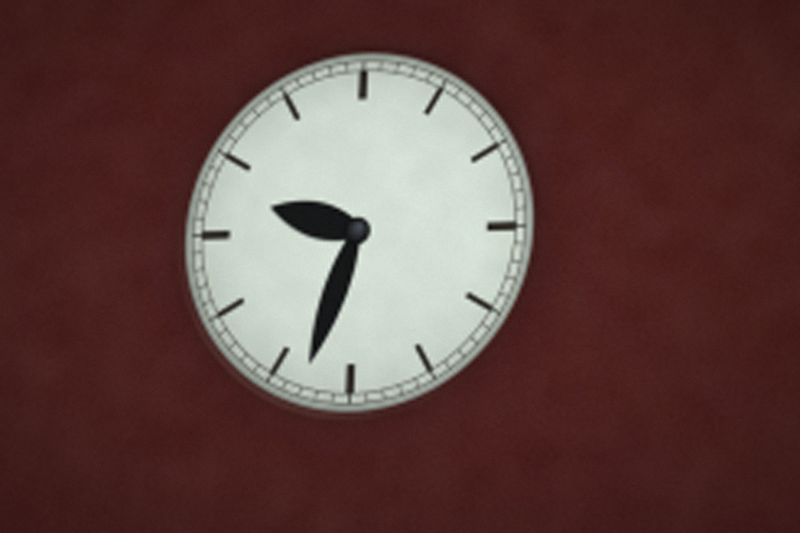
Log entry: 9:33
